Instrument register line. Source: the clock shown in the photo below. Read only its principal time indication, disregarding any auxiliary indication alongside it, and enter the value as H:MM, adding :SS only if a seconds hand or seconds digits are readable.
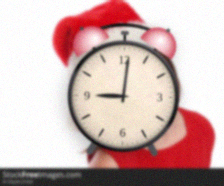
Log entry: 9:01
